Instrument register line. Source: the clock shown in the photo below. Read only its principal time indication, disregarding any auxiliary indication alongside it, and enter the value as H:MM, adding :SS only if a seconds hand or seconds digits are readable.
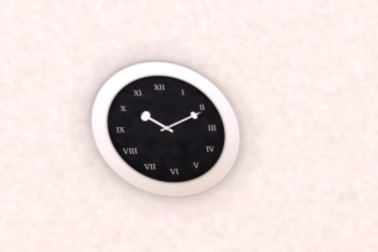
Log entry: 10:11
